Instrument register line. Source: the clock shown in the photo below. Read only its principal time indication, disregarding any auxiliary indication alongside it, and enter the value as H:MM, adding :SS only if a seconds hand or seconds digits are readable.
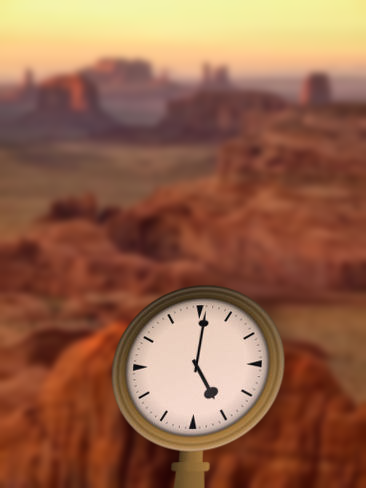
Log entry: 5:01
